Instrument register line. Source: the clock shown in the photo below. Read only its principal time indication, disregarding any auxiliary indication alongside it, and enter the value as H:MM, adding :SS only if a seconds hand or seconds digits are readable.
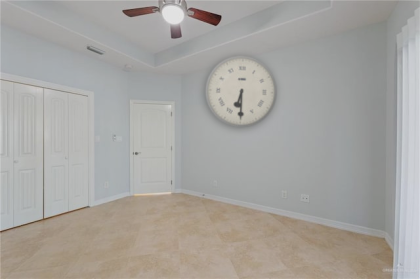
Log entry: 6:30
